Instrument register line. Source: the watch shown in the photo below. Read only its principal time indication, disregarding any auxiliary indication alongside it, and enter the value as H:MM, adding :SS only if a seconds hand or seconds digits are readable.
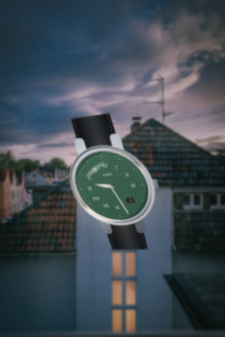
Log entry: 9:27
